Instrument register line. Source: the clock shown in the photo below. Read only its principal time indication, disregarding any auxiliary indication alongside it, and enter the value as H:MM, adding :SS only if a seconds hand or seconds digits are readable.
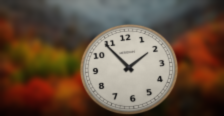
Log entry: 1:54
